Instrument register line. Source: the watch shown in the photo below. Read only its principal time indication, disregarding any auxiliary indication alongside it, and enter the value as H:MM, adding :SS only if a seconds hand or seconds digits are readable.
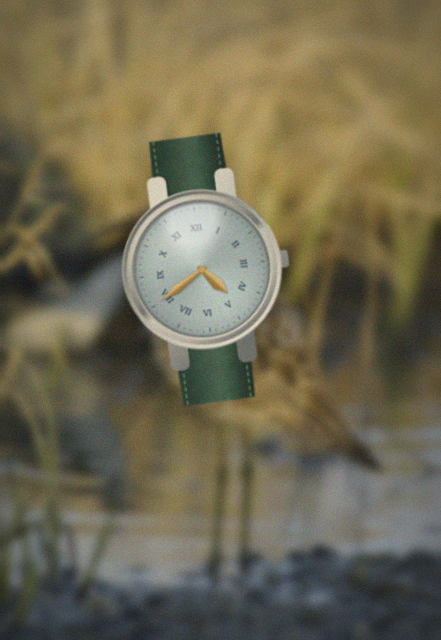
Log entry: 4:40
